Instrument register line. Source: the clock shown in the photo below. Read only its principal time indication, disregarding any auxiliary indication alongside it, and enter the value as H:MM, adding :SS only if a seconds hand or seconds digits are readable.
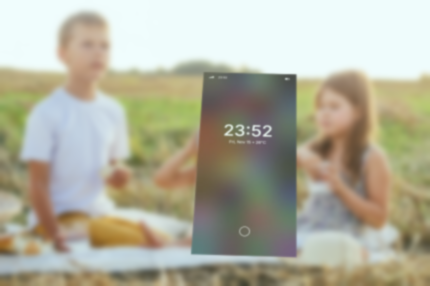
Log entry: 23:52
